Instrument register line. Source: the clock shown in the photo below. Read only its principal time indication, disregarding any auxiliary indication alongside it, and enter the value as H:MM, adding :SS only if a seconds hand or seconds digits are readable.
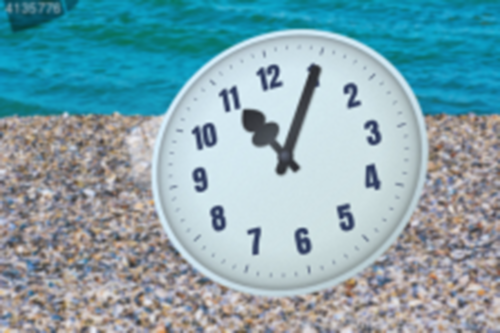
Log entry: 11:05
